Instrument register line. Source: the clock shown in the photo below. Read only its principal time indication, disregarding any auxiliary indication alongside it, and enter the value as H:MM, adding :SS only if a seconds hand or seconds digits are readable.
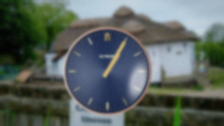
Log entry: 1:05
